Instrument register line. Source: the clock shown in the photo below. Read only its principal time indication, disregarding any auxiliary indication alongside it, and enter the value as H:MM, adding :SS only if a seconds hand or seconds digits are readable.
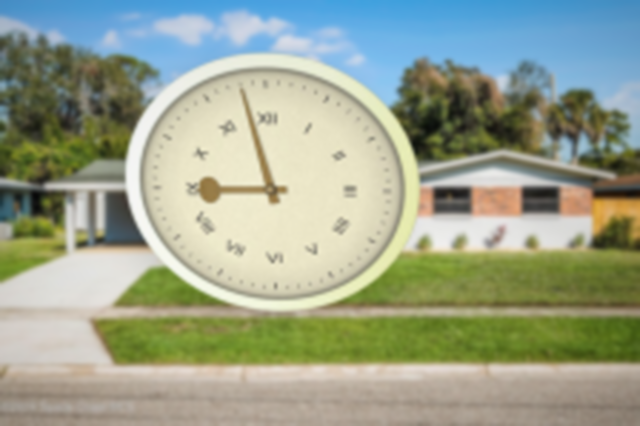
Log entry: 8:58
